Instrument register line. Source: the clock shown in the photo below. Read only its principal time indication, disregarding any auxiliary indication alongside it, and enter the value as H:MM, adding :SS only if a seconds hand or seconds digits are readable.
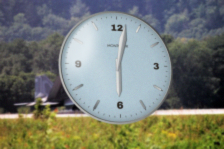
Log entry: 6:02
